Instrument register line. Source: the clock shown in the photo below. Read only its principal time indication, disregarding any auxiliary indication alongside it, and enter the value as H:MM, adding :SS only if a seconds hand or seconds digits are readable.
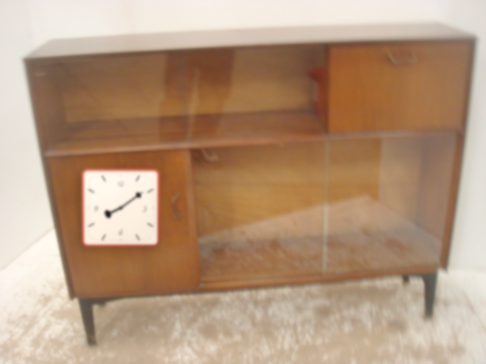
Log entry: 8:09
